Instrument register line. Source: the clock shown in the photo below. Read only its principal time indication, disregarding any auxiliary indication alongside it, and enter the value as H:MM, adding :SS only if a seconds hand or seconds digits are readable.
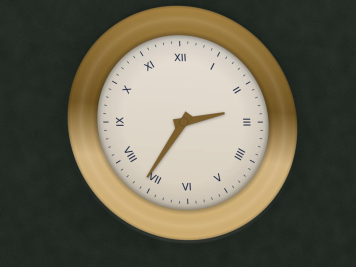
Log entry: 2:36
